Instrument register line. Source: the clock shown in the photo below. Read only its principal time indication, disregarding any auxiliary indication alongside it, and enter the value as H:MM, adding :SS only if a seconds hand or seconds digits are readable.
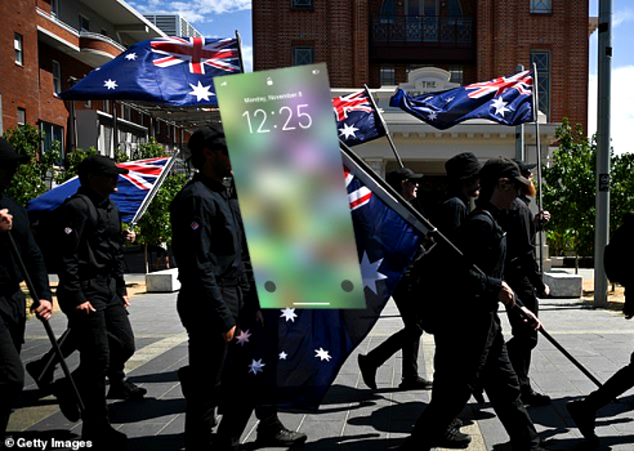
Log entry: 12:25
